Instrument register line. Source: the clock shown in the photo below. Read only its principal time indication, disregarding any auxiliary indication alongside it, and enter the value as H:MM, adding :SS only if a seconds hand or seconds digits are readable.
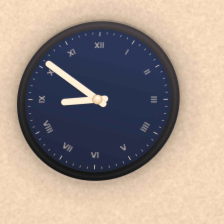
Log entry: 8:51
